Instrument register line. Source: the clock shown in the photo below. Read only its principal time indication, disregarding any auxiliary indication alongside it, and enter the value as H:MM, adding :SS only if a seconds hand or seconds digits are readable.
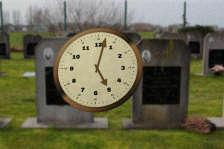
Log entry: 5:02
